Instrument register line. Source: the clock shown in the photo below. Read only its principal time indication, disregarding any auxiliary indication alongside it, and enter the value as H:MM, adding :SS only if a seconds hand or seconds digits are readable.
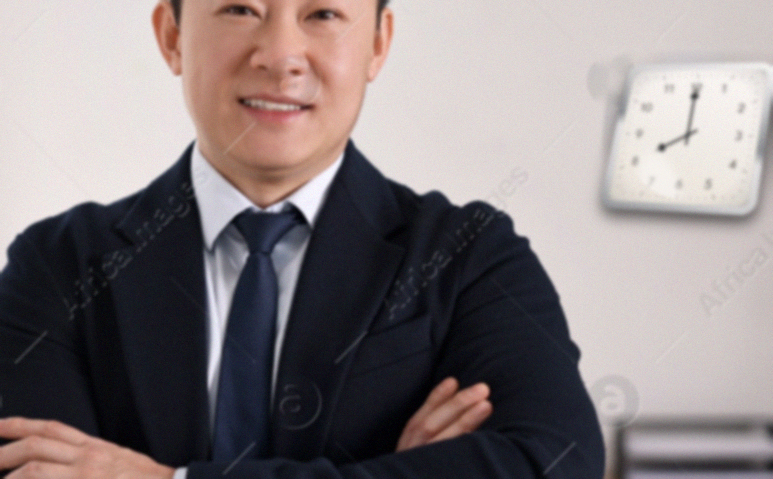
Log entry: 8:00
